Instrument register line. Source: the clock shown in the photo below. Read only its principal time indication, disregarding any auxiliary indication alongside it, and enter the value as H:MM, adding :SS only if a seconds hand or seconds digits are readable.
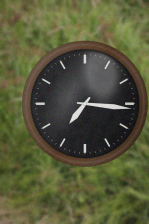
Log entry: 7:16
